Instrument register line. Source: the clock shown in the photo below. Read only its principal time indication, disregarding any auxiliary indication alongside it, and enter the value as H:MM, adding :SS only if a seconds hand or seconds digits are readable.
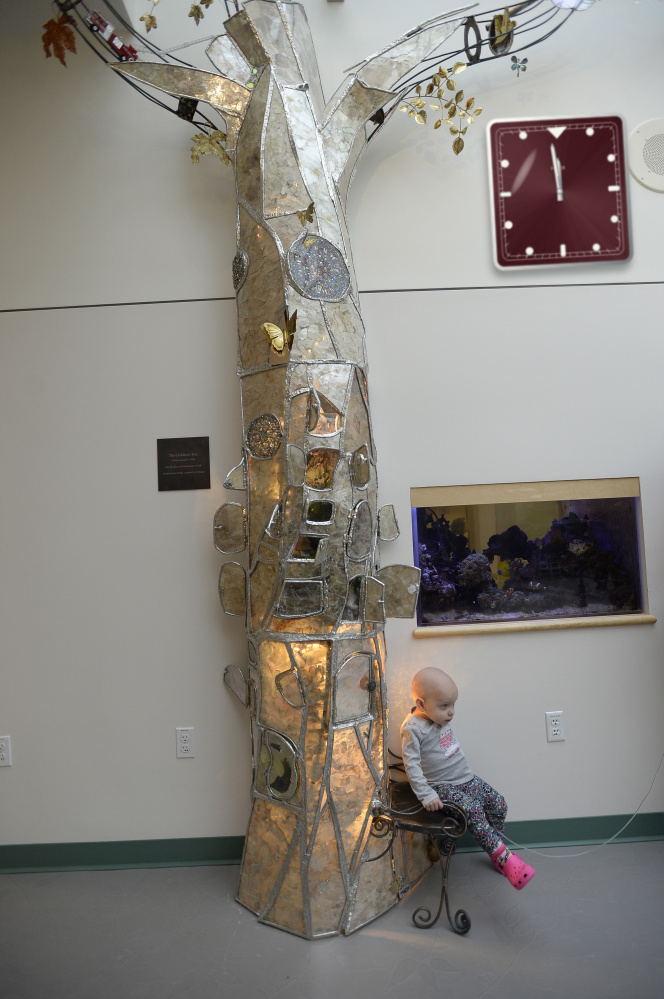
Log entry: 11:59
